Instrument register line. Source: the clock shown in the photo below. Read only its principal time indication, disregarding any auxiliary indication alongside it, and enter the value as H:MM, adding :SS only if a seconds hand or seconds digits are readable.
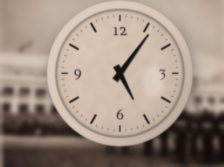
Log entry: 5:06
